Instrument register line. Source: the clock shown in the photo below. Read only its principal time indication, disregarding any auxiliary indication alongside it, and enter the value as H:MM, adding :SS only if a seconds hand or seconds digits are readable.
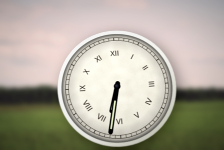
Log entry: 6:32
